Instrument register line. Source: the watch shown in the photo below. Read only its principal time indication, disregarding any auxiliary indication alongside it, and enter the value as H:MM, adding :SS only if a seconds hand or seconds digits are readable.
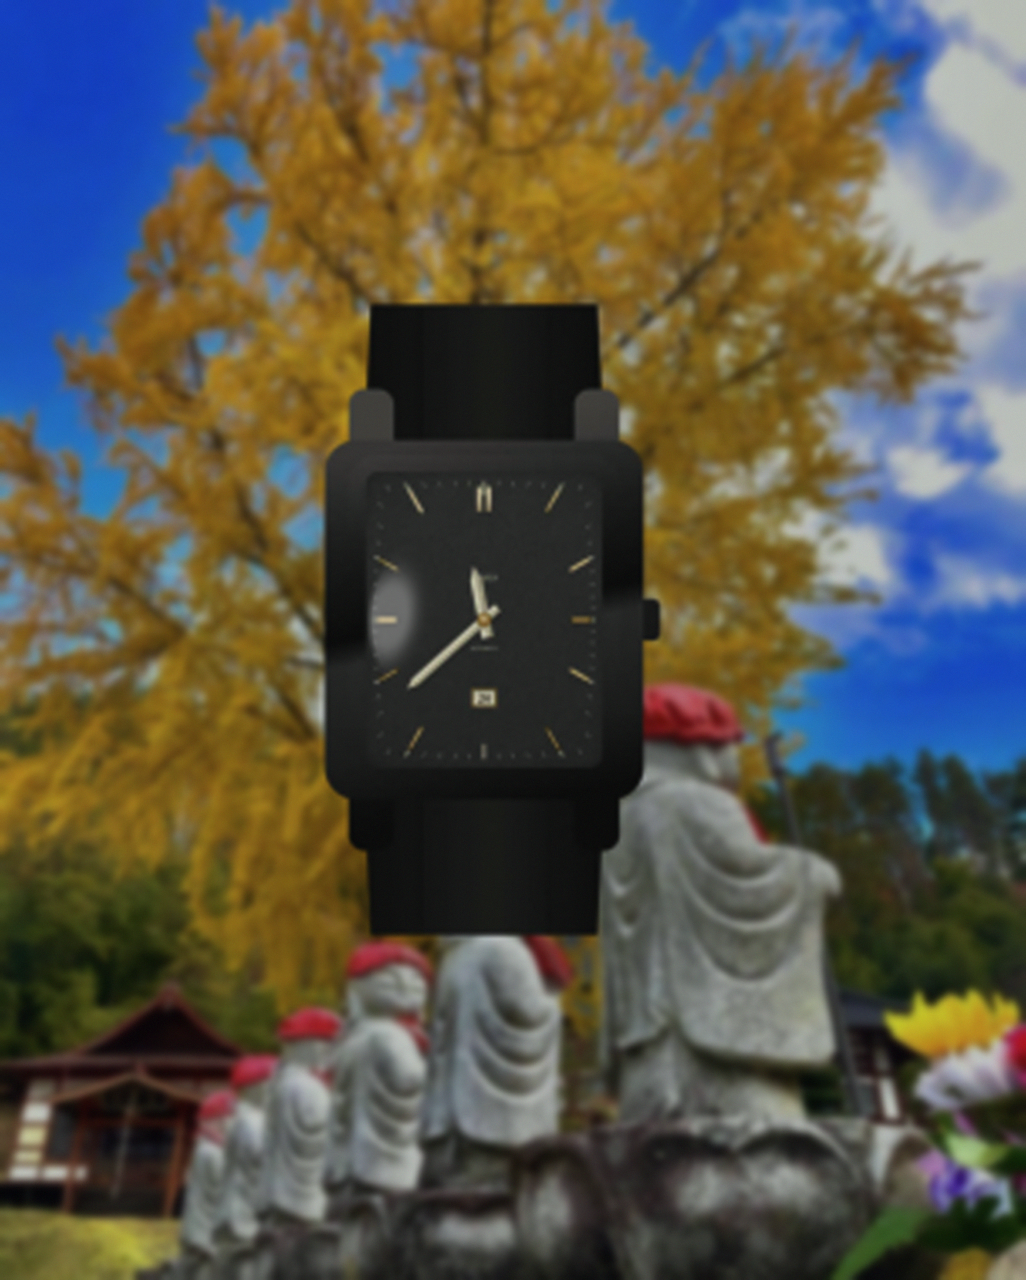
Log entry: 11:38
